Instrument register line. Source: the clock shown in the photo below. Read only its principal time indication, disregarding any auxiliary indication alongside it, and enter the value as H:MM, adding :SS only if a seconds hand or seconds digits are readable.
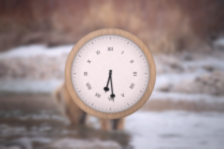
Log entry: 6:29
